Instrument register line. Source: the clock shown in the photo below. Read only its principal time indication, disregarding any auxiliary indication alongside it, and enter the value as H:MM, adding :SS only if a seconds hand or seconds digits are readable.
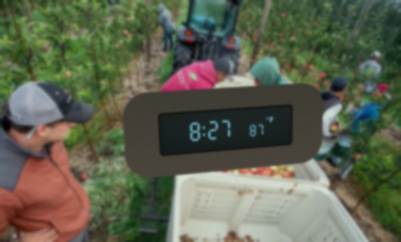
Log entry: 8:27
